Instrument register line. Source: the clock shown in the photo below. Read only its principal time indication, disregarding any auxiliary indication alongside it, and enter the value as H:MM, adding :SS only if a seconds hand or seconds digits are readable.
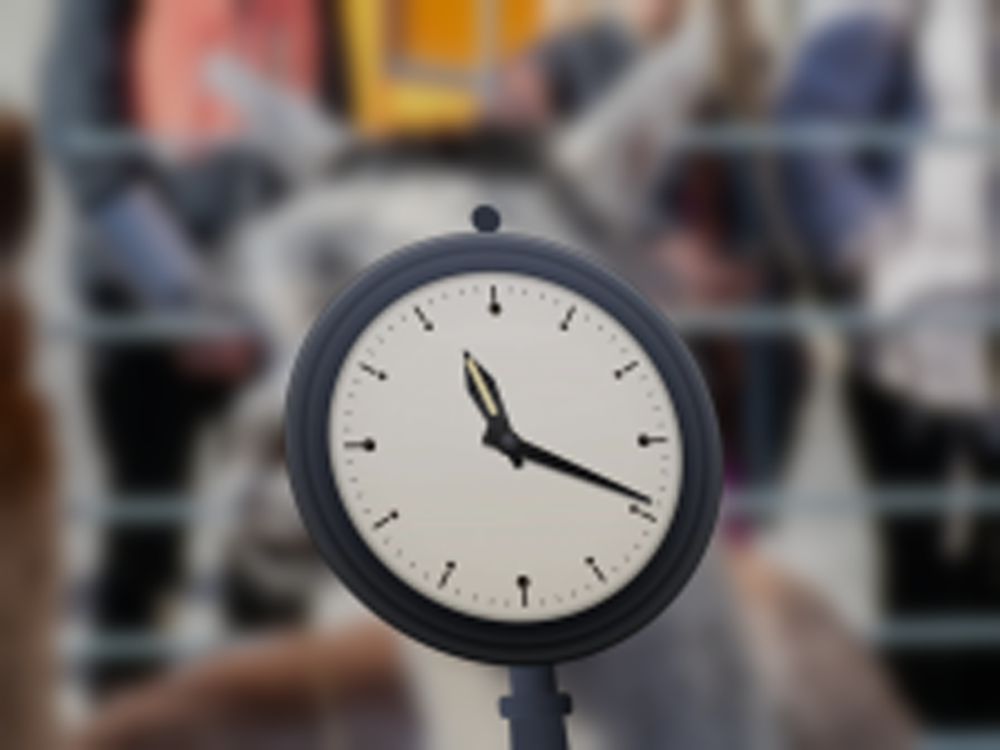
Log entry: 11:19
